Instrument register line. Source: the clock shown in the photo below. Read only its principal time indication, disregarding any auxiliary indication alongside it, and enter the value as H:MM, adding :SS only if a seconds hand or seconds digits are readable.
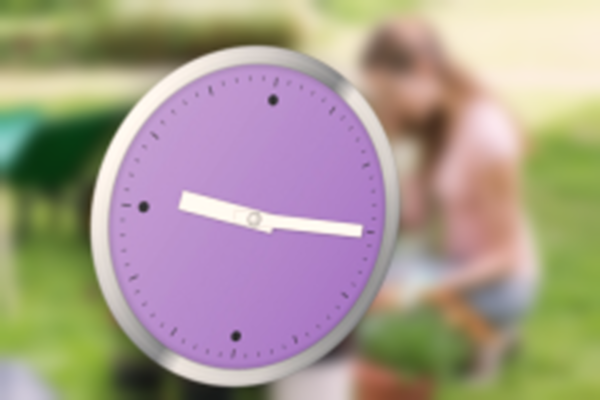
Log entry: 9:15
